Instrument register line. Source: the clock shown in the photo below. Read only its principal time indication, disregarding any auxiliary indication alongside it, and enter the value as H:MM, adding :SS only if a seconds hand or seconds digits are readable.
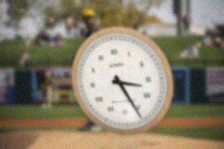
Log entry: 3:26
